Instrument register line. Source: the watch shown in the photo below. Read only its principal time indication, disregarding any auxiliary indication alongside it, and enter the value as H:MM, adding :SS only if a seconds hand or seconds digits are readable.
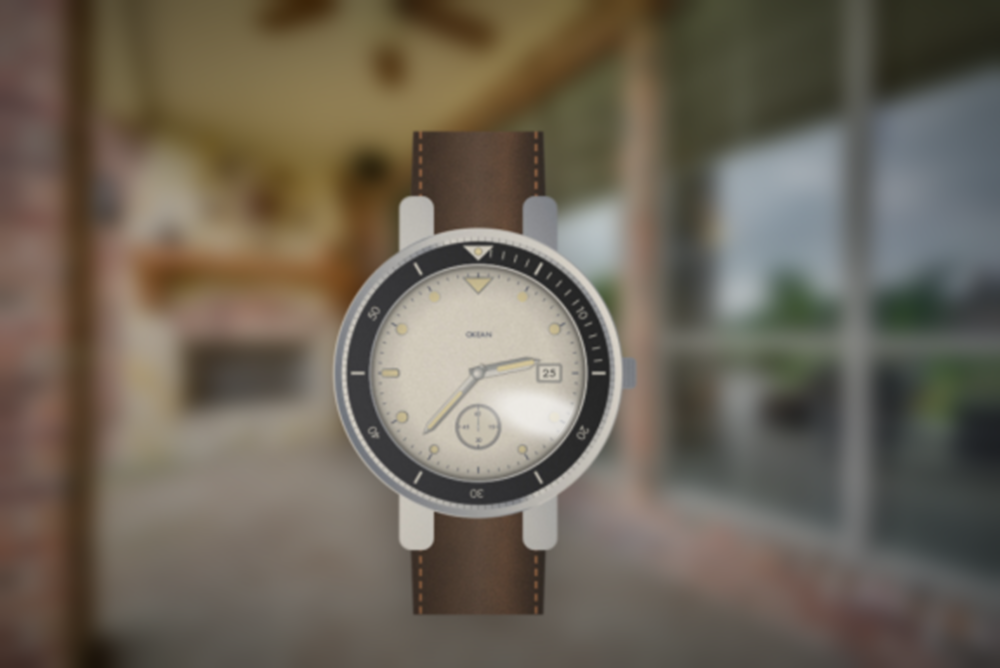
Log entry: 2:37
